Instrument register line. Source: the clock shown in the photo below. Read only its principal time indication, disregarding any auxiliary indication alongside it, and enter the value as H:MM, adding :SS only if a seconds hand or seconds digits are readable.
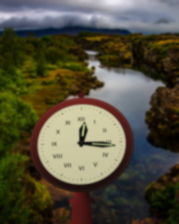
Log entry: 12:16
